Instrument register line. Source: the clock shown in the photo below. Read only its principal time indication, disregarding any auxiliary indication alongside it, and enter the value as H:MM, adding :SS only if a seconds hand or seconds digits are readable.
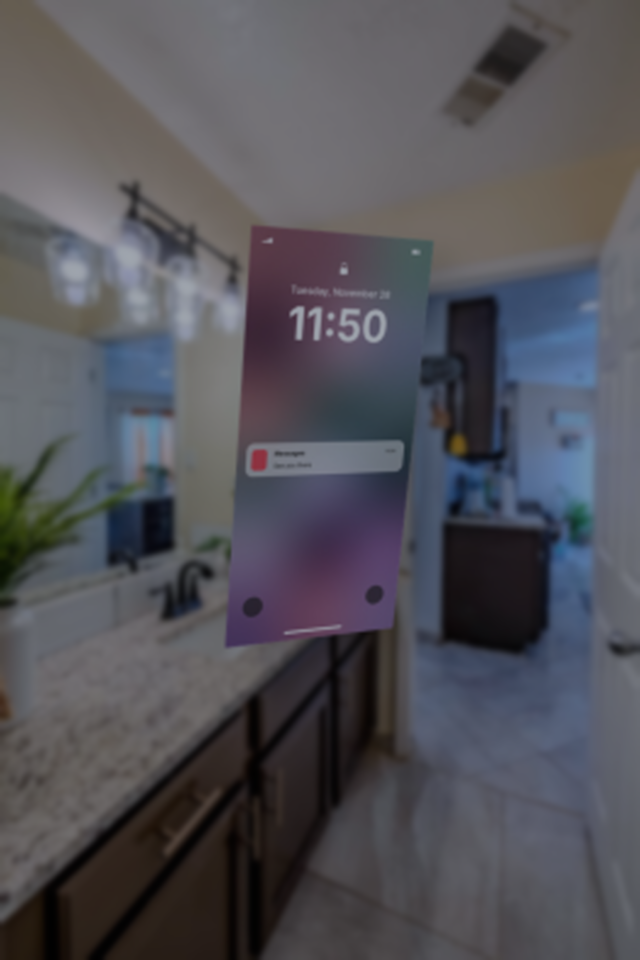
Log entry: 11:50
